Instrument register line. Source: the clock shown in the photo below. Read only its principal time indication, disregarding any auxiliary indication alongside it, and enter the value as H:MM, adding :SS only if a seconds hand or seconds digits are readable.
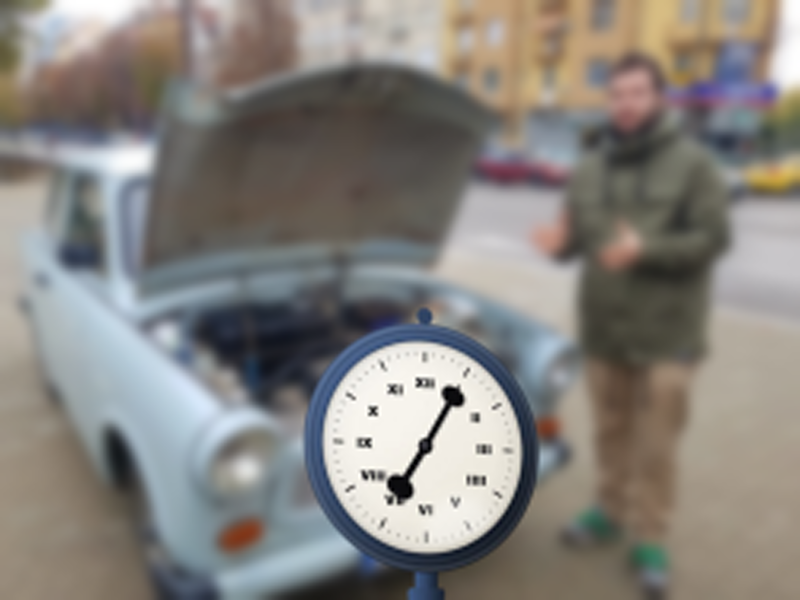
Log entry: 7:05
